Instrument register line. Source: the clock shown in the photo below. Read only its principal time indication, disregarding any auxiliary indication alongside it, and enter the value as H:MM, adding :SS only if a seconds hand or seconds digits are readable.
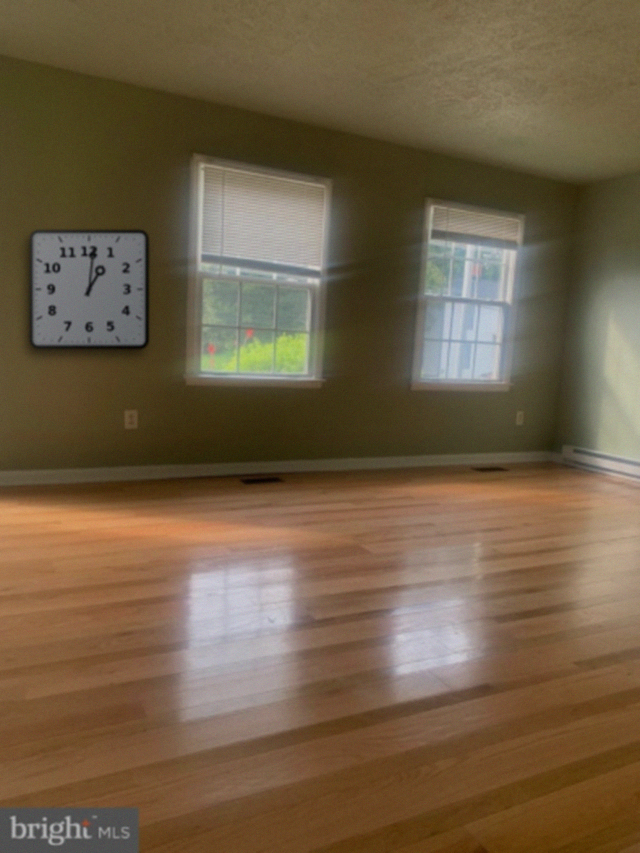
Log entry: 1:01
